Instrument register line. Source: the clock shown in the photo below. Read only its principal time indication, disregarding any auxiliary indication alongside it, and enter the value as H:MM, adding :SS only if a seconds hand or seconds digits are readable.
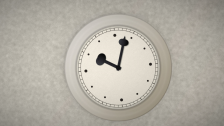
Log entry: 10:03
